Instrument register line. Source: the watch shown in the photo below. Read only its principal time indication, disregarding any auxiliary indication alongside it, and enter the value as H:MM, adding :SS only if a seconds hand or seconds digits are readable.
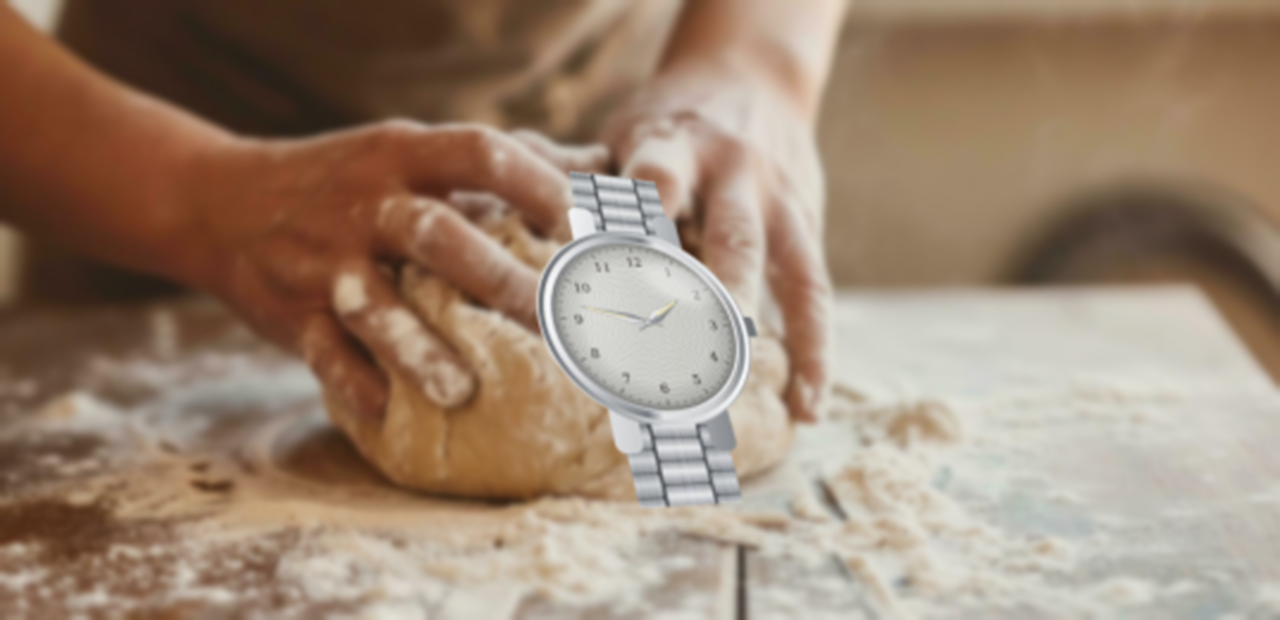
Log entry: 1:47
